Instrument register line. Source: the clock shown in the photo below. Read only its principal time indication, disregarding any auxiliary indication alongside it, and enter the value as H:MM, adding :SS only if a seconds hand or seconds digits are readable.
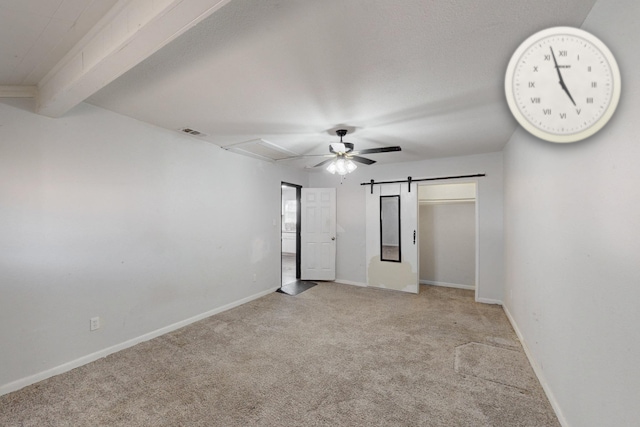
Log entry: 4:57
